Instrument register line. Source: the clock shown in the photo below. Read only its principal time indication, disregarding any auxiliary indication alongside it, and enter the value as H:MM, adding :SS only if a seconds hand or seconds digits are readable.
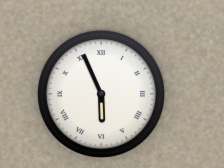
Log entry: 5:56
